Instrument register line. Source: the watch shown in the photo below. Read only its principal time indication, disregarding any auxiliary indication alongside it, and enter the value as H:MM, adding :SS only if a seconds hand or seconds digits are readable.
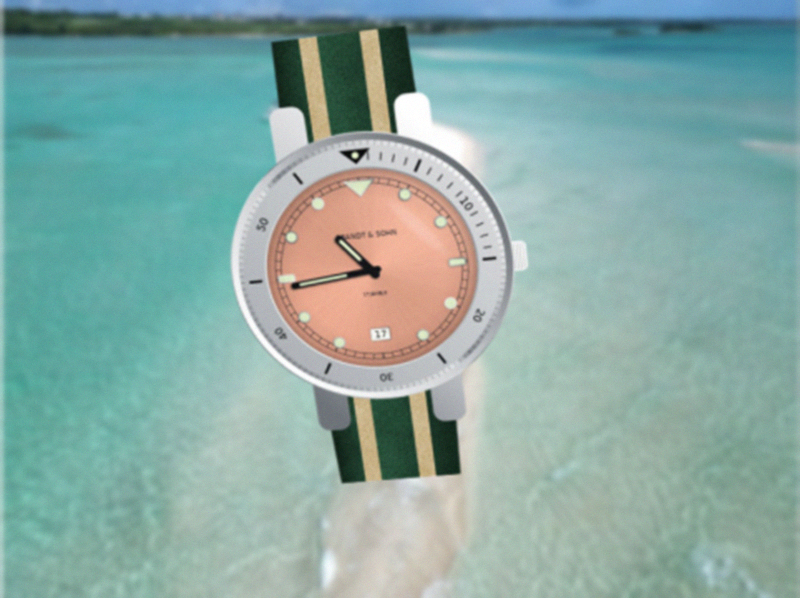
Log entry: 10:44
